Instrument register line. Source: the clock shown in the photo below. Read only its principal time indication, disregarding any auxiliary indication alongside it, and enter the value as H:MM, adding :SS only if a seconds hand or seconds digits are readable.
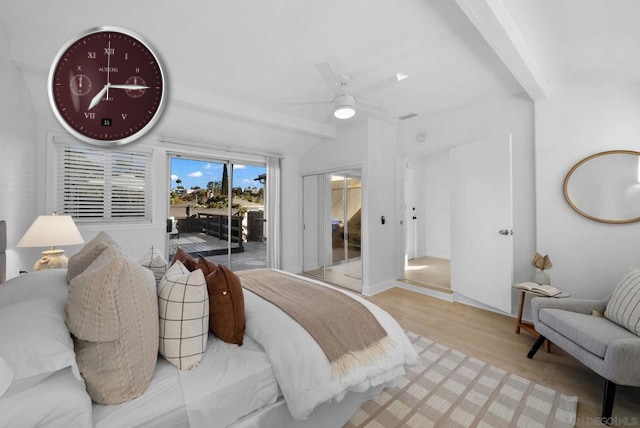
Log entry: 7:15
